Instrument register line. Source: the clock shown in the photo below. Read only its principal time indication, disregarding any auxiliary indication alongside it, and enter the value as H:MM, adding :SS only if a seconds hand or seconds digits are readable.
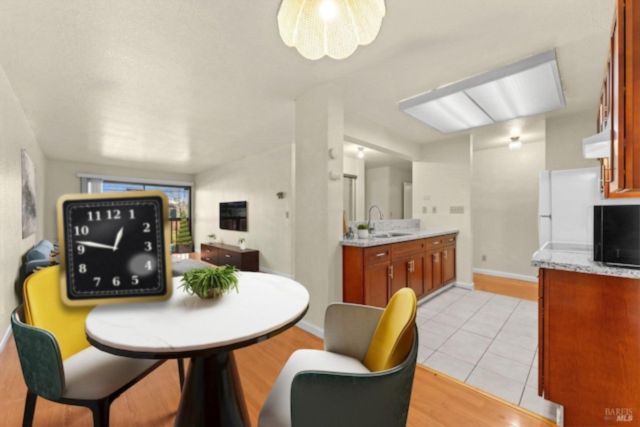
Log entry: 12:47
